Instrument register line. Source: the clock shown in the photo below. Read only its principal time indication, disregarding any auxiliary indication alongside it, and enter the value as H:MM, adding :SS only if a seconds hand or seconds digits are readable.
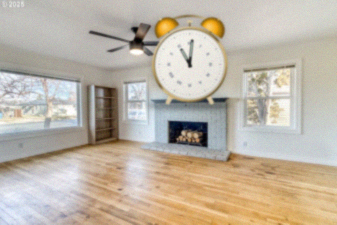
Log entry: 11:01
